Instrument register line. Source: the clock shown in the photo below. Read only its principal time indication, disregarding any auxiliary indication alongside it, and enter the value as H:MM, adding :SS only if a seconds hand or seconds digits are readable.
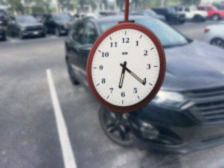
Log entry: 6:21
